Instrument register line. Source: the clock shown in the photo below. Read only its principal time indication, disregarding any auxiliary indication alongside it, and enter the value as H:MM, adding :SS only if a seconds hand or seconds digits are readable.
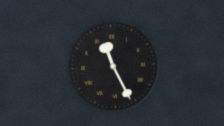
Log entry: 11:26
